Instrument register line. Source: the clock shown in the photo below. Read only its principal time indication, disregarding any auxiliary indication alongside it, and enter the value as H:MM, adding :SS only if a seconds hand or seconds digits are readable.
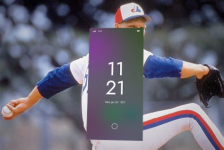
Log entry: 11:21
